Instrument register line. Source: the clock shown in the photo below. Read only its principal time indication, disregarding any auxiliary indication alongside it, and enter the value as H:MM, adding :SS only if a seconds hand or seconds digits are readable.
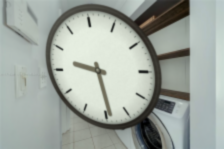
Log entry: 9:29
